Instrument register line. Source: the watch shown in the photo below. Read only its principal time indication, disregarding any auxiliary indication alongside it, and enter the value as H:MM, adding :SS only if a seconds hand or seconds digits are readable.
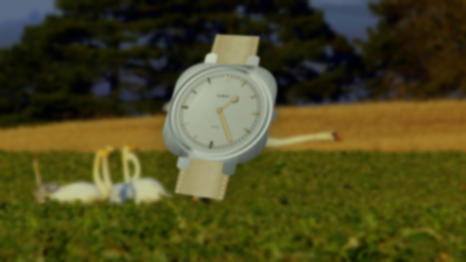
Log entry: 1:25
